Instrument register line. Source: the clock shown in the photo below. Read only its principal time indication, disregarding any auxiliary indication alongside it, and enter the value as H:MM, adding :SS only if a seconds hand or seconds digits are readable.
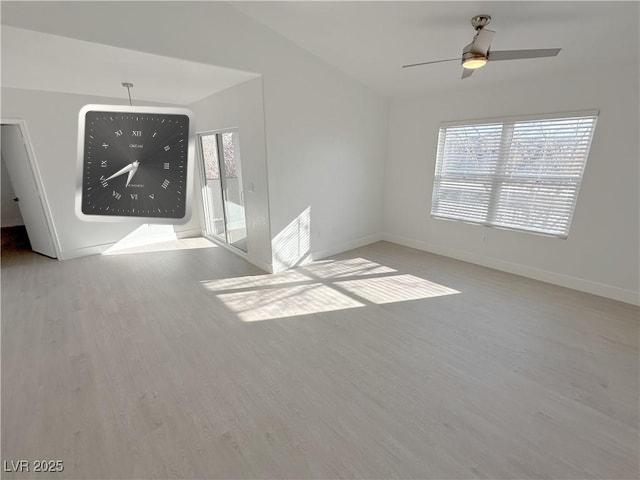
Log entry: 6:40
